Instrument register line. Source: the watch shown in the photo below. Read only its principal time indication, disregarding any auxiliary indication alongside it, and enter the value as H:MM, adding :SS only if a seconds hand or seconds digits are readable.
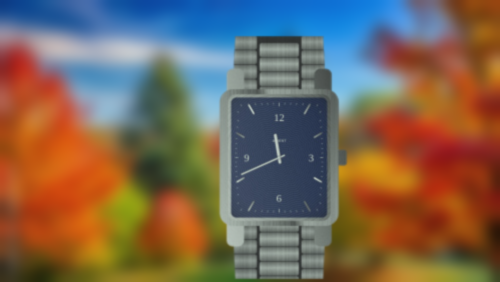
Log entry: 11:41
